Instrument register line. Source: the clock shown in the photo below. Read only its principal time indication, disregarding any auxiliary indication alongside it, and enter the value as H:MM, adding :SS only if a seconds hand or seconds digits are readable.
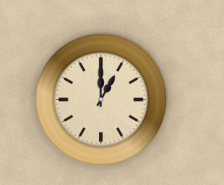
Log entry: 1:00
